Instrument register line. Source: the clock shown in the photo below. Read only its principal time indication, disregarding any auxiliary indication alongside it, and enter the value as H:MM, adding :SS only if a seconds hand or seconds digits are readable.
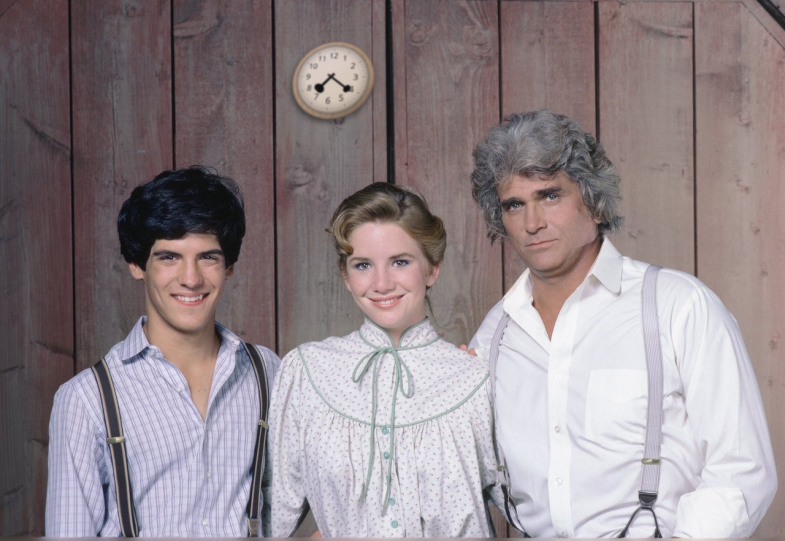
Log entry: 7:21
